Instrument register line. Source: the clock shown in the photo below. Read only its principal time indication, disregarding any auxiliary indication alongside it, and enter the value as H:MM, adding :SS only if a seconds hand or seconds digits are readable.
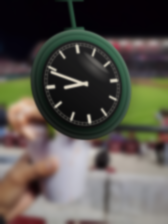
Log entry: 8:49
